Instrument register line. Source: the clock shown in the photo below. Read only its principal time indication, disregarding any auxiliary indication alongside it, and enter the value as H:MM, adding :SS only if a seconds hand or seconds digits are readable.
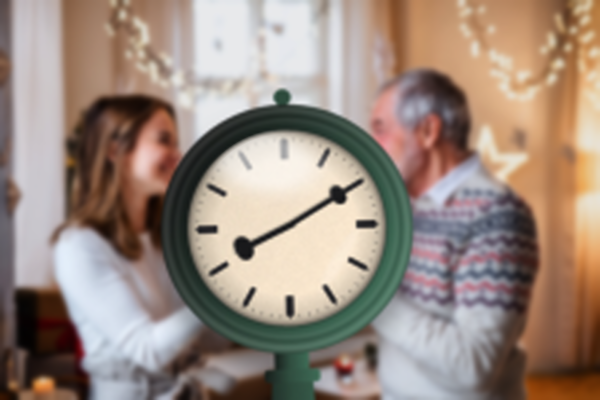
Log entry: 8:10
